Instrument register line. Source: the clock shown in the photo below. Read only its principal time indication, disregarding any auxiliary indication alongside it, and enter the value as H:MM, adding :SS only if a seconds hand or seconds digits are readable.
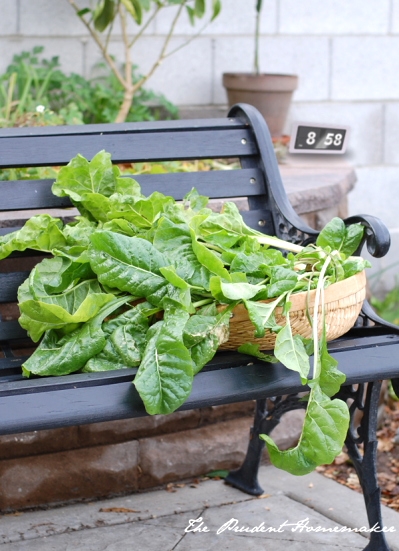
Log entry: 8:58
